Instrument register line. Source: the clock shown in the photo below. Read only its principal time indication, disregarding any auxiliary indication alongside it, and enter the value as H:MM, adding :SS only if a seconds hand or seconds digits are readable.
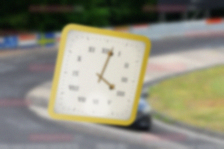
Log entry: 4:02
